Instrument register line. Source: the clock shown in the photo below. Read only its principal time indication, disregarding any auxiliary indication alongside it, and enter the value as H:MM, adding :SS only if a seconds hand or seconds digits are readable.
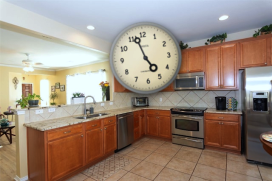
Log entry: 4:57
